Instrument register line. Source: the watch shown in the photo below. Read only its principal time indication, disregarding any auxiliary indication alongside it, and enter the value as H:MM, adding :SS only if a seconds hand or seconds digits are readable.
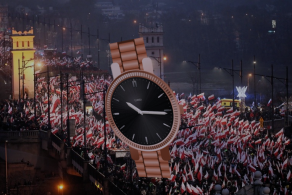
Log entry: 10:16
